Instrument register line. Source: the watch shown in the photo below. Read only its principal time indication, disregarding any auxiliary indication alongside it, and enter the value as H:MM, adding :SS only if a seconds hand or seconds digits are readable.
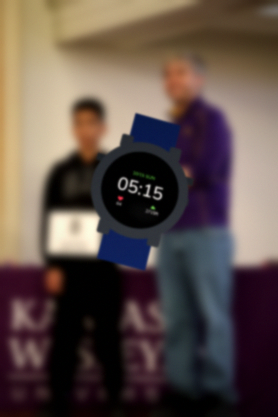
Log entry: 5:15
